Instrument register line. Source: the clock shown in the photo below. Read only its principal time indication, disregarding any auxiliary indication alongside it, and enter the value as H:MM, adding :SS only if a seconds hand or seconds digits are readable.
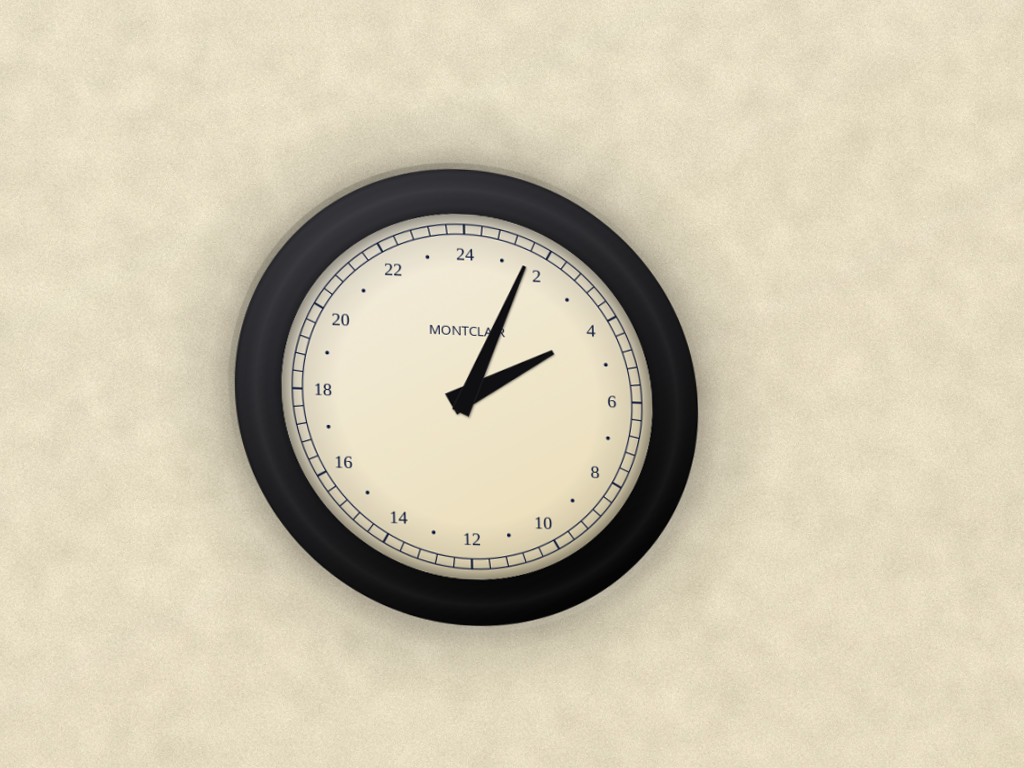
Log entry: 4:04
